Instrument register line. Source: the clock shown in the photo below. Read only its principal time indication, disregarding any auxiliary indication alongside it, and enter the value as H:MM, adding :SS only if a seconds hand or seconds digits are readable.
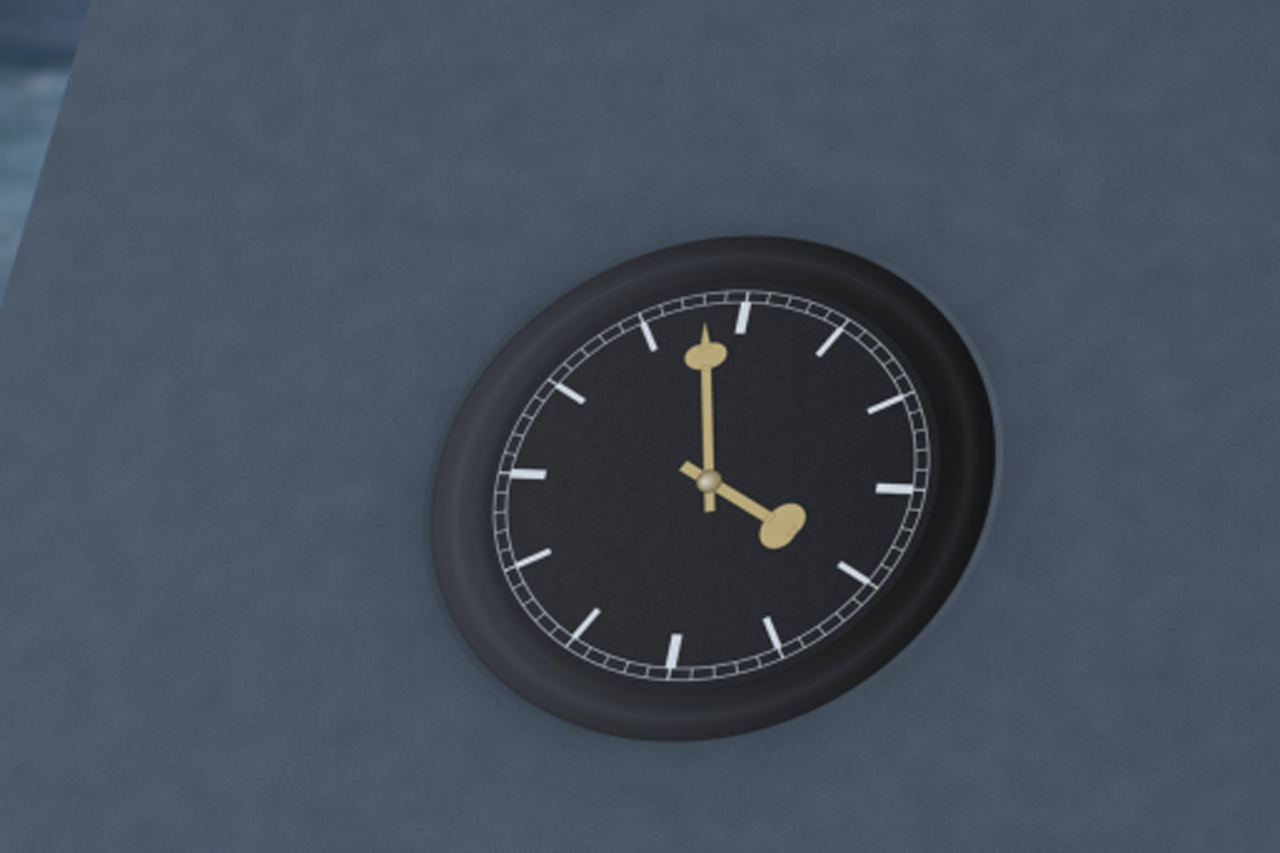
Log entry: 3:58
